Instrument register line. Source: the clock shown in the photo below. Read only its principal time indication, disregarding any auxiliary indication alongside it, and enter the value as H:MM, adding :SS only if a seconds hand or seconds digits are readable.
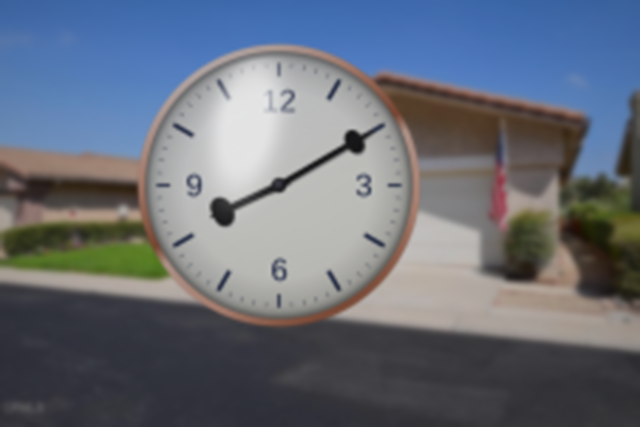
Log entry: 8:10
